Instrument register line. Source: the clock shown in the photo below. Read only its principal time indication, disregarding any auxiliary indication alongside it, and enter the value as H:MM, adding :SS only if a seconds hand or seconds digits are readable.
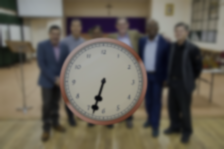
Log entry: 6:33
